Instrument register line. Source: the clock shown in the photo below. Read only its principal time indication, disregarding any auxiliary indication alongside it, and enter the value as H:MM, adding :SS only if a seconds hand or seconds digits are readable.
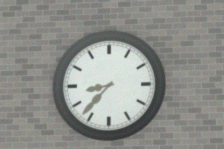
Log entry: 8:37
